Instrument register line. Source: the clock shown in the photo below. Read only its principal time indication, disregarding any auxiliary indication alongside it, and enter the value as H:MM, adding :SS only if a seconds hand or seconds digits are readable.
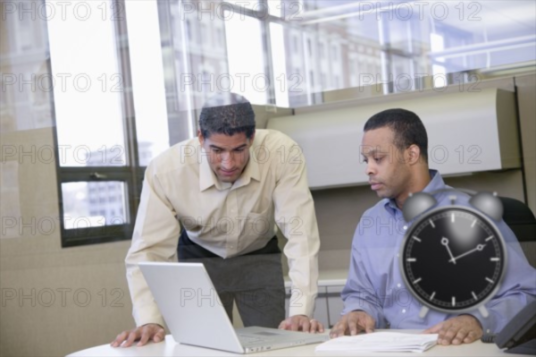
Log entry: 11:11
